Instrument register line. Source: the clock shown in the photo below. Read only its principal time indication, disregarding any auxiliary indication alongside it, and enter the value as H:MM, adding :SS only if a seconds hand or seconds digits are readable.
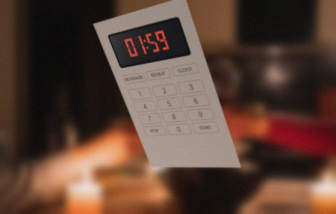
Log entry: 1:59
